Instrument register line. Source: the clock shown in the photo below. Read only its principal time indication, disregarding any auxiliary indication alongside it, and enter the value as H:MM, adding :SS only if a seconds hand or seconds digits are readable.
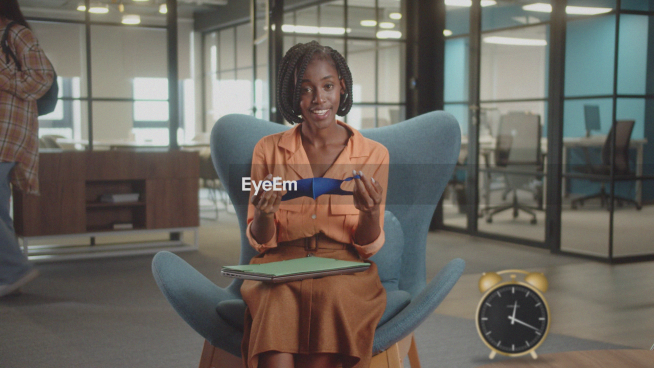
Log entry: 12:19
